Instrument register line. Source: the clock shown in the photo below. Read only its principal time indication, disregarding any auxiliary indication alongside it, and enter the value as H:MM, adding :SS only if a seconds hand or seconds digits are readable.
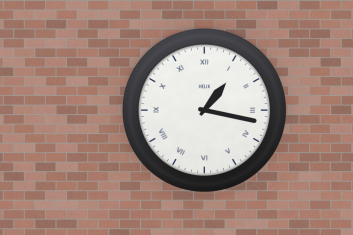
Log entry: 1:17
